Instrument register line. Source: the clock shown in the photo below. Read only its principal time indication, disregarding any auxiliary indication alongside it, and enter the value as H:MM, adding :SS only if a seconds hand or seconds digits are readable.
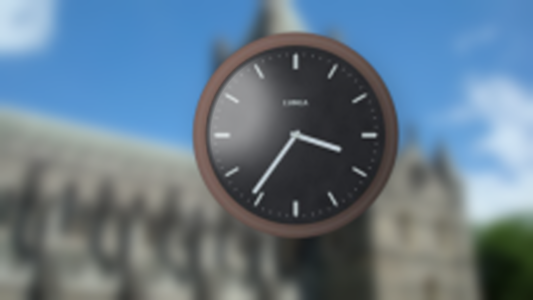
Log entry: 3:36
